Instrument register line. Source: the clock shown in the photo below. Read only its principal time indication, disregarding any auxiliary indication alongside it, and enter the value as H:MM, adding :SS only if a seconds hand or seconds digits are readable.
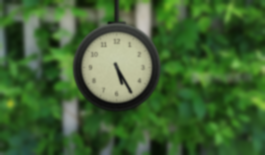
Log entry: 5:25
